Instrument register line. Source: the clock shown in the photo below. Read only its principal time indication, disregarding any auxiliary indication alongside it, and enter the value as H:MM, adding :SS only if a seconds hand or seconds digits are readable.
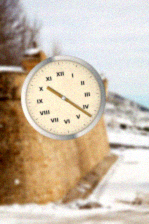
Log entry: 10:22
